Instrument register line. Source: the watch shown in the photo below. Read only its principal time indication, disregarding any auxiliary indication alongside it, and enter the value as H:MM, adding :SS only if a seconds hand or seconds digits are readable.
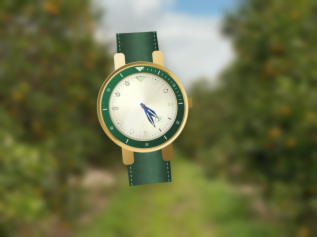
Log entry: 4:26
